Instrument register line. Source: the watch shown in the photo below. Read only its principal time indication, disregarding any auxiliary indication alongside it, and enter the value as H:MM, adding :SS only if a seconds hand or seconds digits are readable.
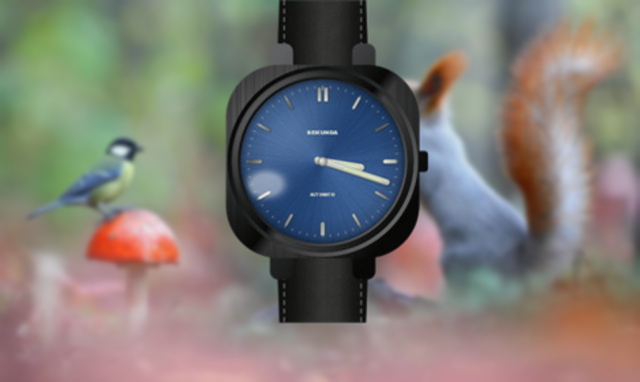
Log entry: 3:18
